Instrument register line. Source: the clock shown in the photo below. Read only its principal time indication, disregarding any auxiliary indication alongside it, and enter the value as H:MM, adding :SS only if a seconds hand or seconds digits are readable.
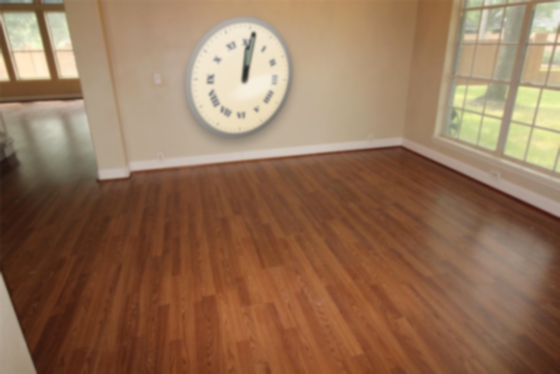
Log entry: 12:01
